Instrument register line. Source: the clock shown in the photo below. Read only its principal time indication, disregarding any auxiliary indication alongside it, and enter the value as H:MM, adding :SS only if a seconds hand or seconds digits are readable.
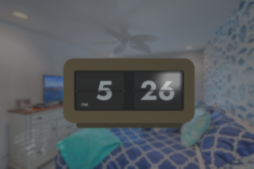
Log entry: 5:26
